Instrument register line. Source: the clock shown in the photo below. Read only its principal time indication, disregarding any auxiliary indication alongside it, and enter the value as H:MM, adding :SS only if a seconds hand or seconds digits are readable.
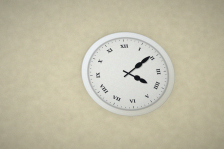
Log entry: 4:09
